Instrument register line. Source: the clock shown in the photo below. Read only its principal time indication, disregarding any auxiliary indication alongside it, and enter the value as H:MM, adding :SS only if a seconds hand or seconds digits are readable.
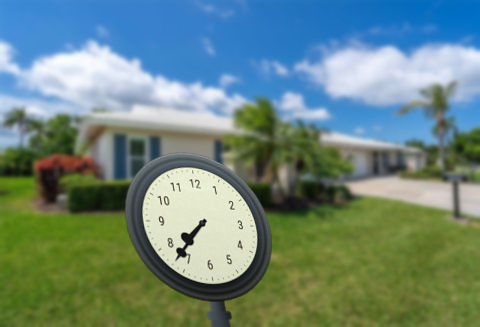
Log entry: 7:37
